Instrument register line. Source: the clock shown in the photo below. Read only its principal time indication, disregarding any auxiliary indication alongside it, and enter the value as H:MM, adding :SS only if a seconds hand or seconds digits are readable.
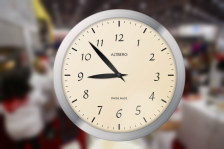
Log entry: 8:53
